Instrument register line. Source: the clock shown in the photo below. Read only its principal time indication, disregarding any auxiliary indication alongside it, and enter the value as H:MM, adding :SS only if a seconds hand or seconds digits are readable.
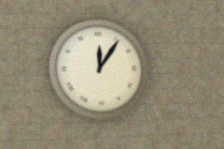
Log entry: 12:06
